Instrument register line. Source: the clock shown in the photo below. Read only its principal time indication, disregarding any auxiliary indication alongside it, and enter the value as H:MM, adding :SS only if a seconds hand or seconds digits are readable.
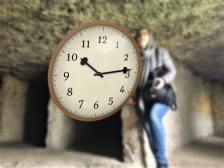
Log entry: 10:14
